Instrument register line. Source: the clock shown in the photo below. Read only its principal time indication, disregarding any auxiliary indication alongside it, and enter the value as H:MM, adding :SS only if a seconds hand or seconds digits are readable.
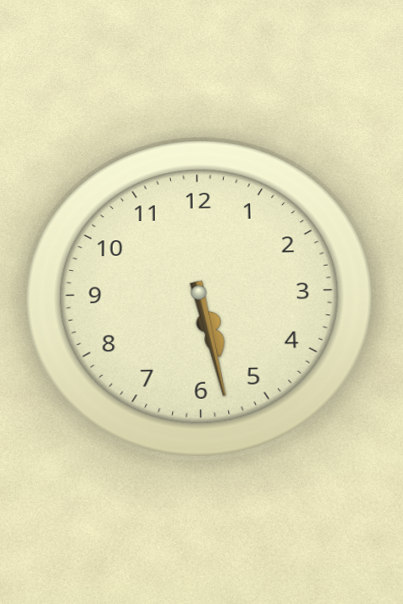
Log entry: 5:28
